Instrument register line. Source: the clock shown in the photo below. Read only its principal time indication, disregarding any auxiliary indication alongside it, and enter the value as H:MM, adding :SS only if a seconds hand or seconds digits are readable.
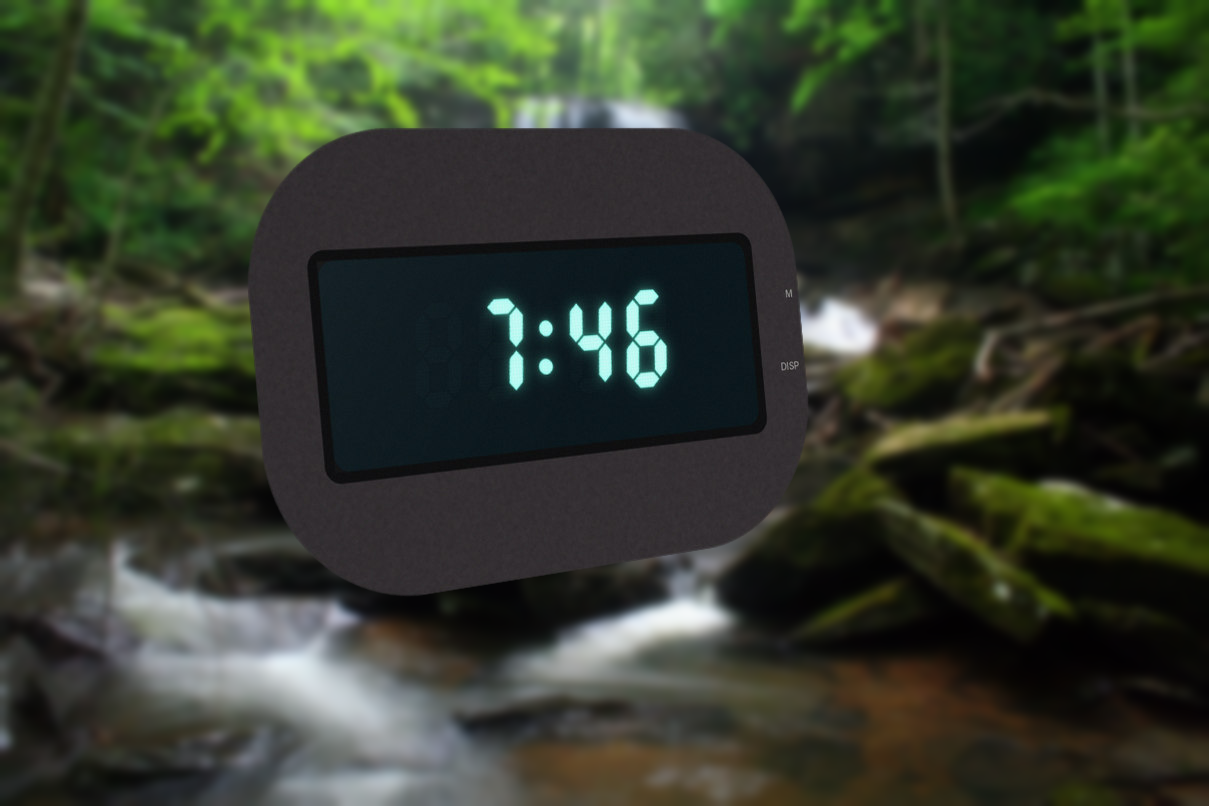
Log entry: 7:46
